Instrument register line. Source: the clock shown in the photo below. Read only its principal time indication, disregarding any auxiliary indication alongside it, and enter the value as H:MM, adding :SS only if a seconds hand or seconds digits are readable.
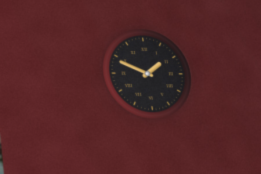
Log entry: 1:49
